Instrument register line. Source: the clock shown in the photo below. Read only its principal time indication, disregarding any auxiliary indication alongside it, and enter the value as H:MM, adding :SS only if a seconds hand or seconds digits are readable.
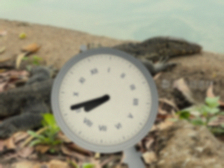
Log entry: 8:46
